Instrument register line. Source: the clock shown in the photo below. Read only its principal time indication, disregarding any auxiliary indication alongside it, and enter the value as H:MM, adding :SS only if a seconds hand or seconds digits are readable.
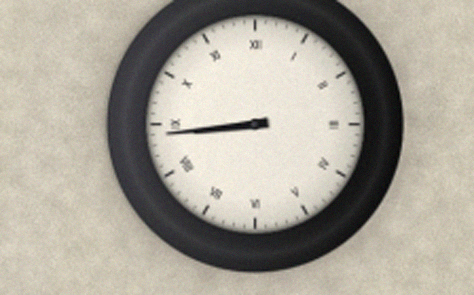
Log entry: 8:44
